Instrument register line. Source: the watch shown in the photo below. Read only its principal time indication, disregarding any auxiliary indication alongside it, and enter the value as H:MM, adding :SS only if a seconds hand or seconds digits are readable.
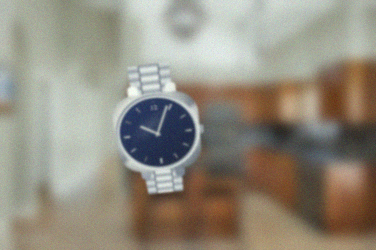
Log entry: 10:04
